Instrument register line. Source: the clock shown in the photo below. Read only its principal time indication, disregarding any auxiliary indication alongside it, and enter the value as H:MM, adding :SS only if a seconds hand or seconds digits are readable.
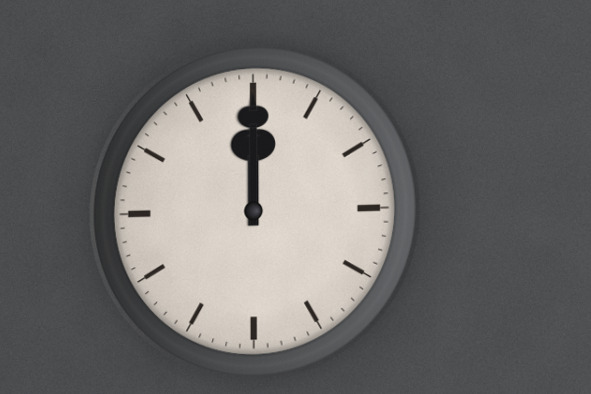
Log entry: 12:00
